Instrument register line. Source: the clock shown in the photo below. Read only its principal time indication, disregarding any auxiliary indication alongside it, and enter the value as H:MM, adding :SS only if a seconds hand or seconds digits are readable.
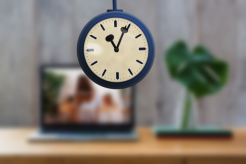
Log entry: 11:04
